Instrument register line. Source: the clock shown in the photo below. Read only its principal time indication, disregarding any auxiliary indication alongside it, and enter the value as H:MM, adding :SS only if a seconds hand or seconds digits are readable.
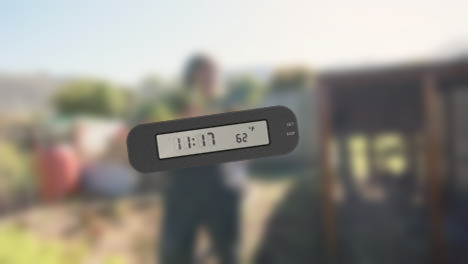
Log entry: 11:17
